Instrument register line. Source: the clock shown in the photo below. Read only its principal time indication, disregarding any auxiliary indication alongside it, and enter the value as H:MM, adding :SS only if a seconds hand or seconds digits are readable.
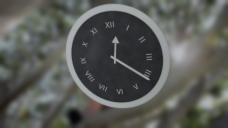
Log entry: 12:21
